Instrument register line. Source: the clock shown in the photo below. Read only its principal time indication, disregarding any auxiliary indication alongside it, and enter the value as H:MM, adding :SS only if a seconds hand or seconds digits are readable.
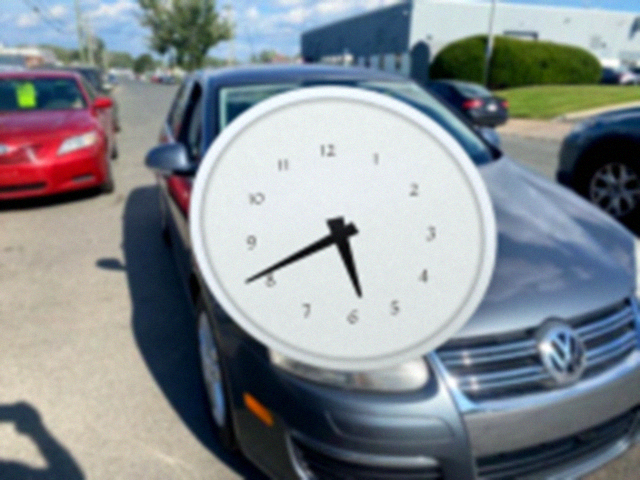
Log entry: 5:41
